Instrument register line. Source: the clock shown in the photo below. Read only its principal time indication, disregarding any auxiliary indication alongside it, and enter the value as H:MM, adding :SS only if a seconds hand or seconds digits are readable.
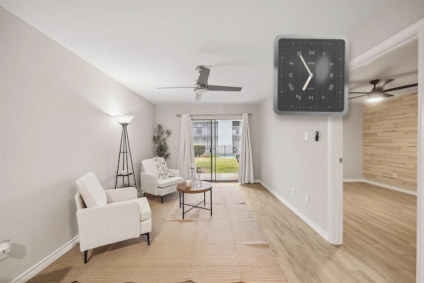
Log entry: 6:55
